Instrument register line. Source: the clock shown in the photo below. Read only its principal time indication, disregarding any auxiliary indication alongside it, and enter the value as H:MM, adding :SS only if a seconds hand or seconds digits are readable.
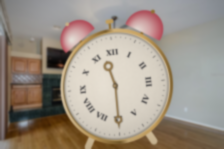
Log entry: 11:30
